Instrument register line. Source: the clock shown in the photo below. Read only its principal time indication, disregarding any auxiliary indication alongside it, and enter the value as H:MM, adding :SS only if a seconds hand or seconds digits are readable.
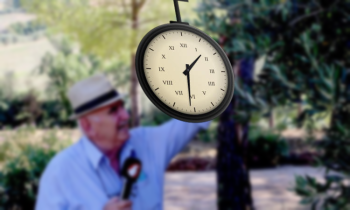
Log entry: 1:31
